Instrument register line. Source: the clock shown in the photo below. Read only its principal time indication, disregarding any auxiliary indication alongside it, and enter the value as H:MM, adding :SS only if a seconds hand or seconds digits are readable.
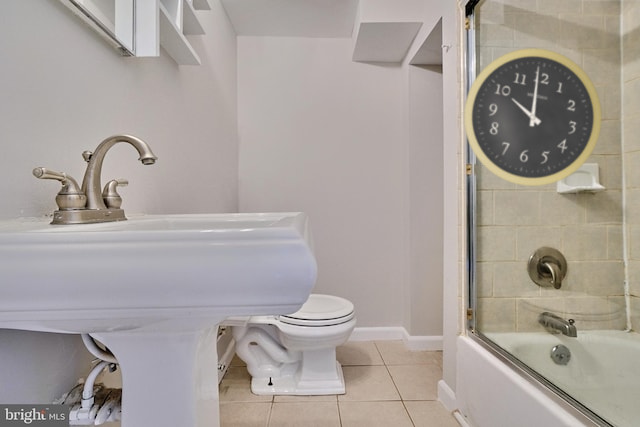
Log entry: 9:59
